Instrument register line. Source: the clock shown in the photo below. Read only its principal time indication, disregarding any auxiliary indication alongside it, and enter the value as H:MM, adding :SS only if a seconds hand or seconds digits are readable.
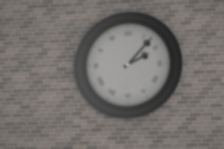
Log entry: 2:07
